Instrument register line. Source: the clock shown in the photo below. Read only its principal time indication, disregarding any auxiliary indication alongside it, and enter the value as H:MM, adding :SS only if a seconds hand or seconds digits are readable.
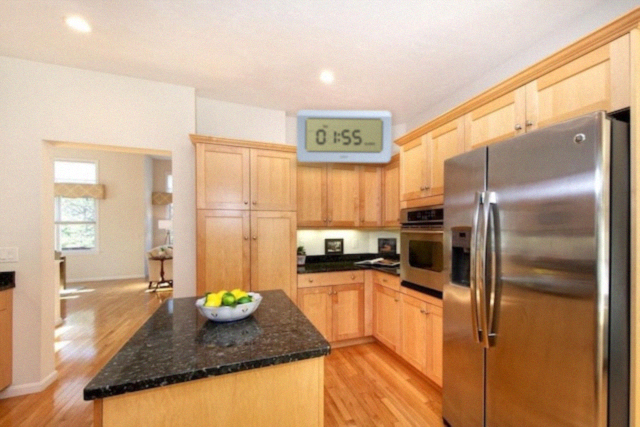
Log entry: 1:55
